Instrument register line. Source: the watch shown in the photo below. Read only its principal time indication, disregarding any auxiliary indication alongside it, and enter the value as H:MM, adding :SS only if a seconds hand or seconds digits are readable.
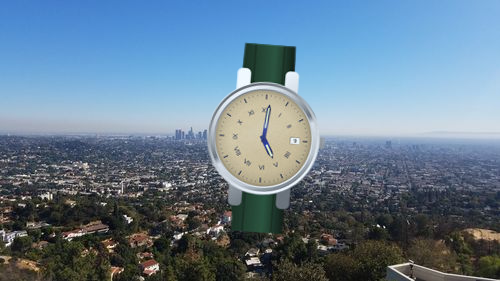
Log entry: 5:01
